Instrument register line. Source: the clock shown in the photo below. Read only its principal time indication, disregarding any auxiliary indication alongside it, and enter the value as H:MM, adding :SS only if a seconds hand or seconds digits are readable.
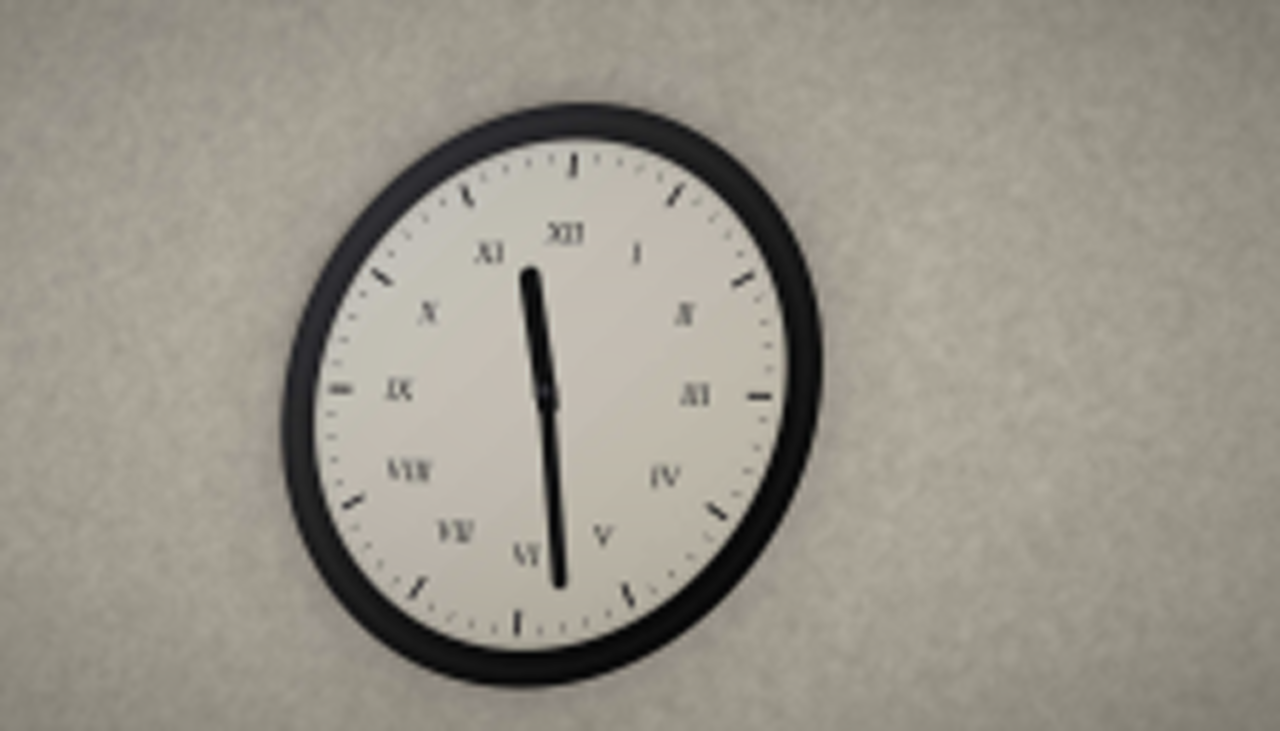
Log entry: 11:28
